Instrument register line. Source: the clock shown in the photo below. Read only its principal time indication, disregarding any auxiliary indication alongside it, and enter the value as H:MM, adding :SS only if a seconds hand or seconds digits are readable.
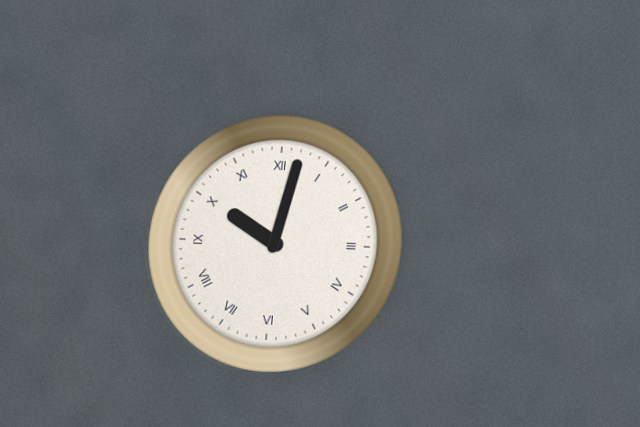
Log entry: 10:02
